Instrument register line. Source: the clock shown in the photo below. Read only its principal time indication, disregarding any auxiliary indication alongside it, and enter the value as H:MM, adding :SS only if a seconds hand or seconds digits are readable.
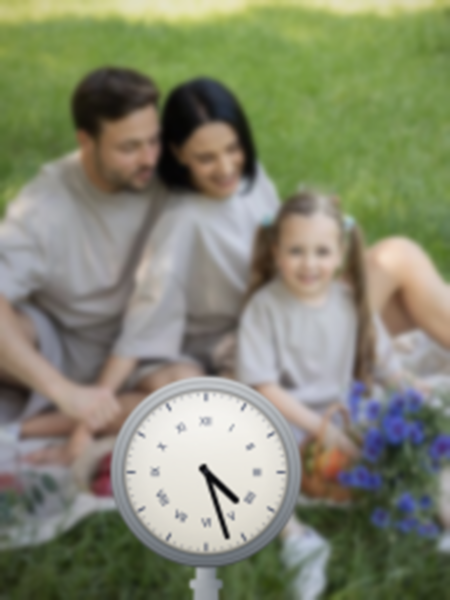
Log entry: 4:27
